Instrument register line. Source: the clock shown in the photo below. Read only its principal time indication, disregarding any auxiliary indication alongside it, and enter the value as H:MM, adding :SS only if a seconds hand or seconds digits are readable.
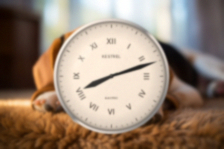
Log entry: 8:12
